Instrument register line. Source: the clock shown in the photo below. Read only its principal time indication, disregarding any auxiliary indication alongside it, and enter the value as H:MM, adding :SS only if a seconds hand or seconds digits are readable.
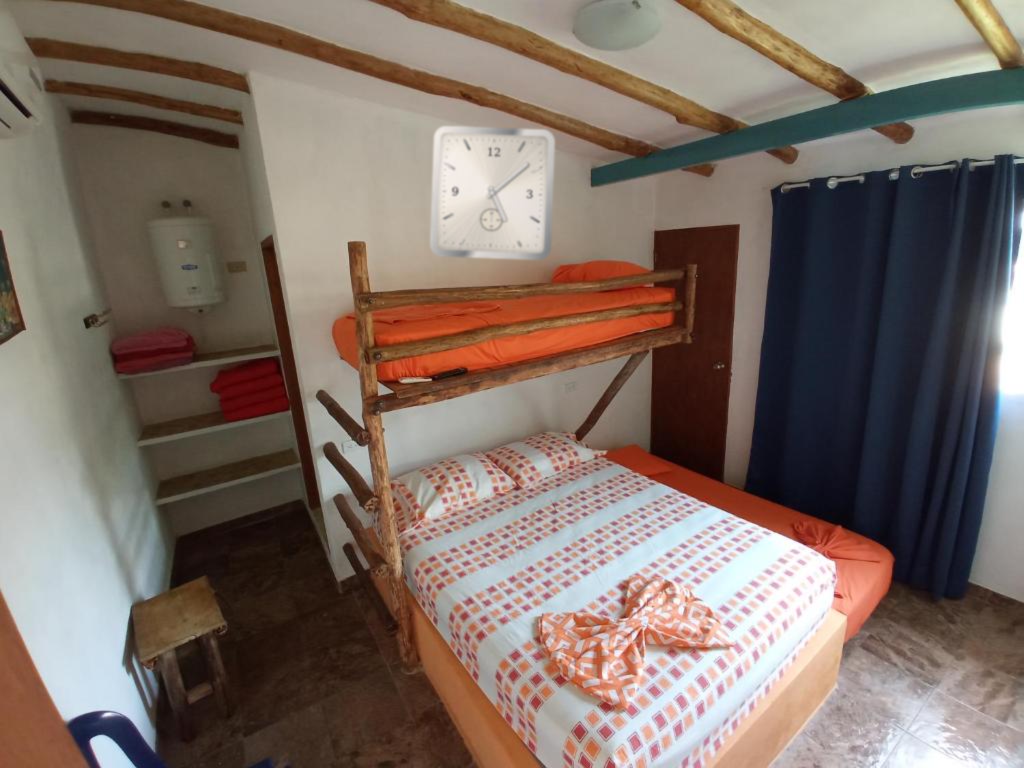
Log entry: 5:08
